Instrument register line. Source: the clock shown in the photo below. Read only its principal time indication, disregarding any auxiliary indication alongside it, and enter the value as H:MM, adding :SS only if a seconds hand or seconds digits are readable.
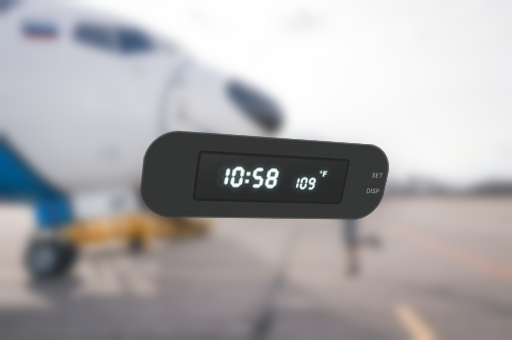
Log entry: 10:58
